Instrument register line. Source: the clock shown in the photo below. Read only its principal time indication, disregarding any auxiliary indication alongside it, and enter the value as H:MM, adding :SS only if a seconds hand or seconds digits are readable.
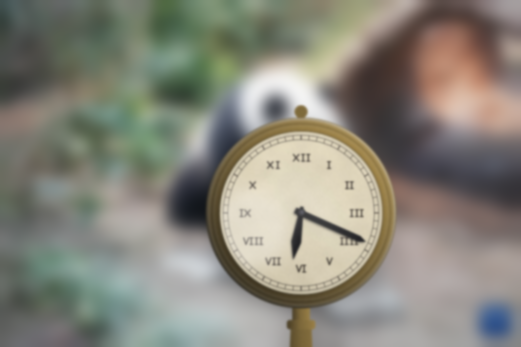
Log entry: 6:19
